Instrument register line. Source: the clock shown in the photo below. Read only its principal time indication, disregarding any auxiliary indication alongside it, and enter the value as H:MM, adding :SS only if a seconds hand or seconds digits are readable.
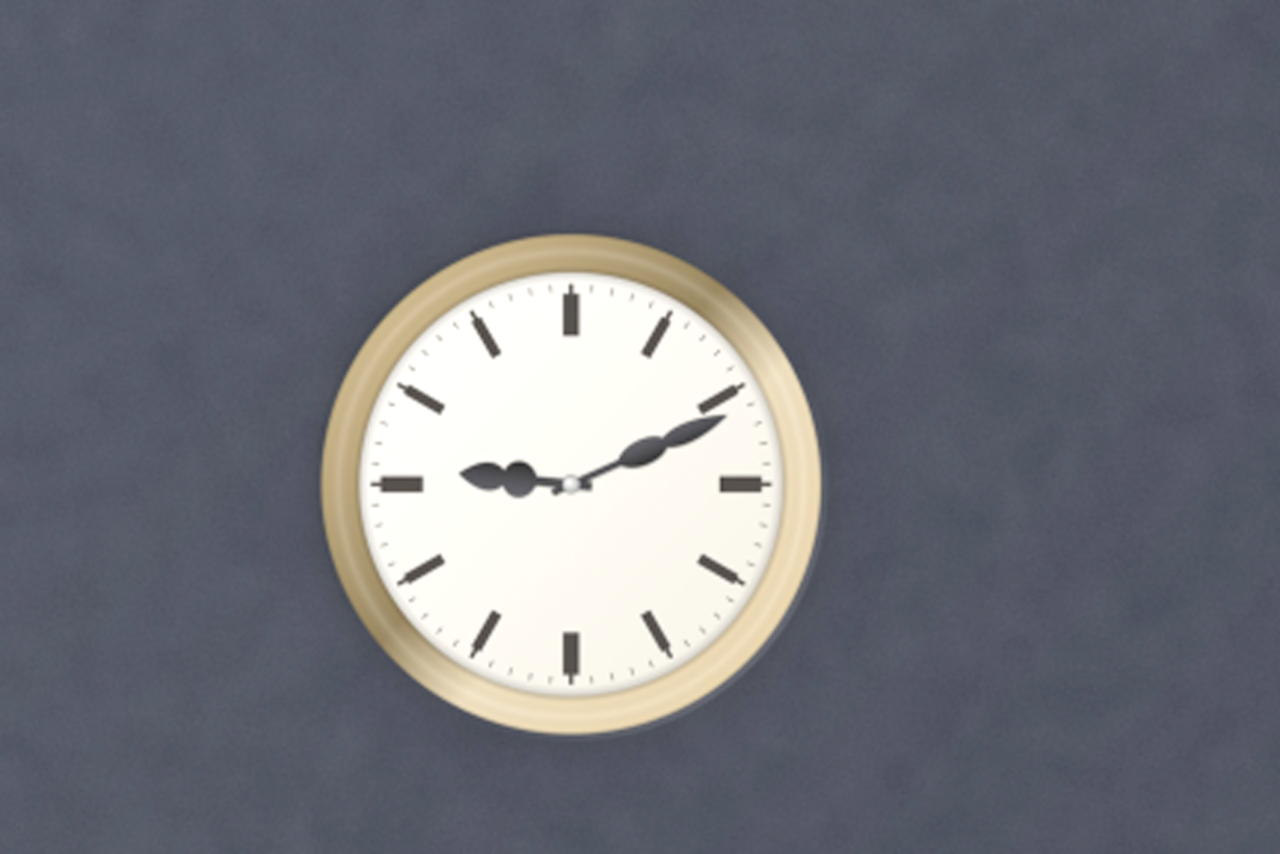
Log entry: 9:11
